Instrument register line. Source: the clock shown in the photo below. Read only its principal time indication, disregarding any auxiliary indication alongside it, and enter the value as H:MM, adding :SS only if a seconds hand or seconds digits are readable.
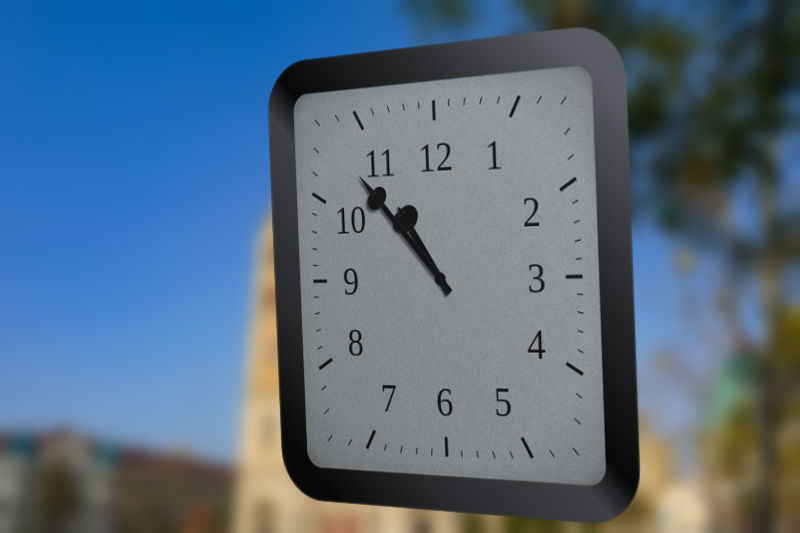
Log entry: 10:53
